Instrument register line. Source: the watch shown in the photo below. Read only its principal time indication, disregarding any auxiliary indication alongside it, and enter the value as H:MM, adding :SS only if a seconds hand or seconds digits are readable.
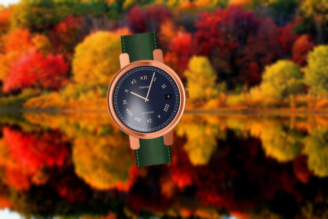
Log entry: 10:04
